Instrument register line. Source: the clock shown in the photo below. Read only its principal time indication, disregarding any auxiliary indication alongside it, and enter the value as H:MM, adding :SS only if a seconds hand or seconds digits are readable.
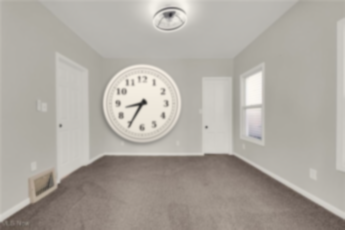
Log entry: 8:35
